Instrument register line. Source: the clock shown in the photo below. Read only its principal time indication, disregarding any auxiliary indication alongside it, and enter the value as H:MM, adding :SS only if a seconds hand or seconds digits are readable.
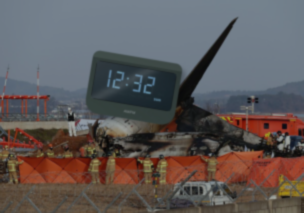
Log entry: 12:32
